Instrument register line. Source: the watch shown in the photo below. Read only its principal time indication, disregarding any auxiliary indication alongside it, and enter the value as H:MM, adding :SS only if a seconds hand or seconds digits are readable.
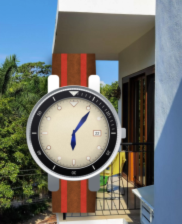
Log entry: 6:06
